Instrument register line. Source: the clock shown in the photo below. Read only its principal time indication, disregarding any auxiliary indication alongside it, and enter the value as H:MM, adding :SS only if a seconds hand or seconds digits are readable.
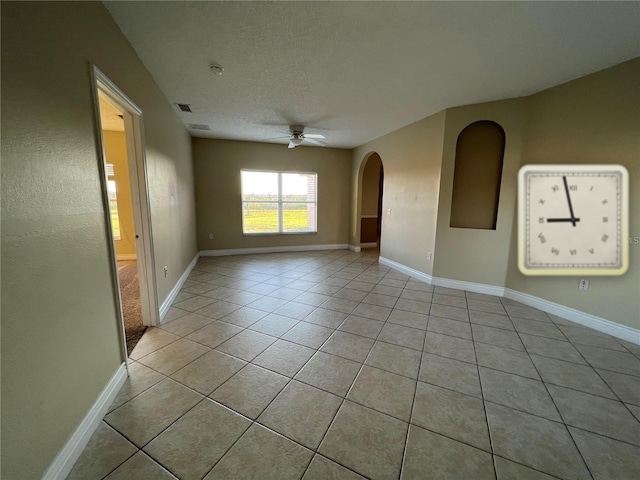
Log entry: 8:58
